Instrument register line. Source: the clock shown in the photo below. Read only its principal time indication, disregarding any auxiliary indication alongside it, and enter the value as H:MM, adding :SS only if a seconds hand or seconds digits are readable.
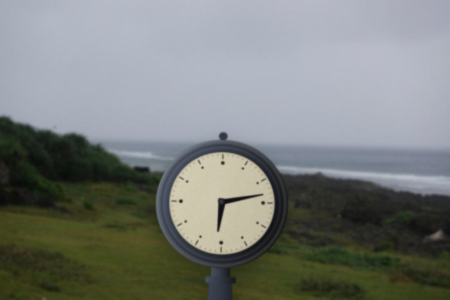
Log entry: 6:13
